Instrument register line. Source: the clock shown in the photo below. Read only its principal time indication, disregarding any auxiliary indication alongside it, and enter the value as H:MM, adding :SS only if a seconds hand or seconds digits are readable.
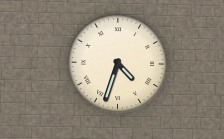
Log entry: 4:33
